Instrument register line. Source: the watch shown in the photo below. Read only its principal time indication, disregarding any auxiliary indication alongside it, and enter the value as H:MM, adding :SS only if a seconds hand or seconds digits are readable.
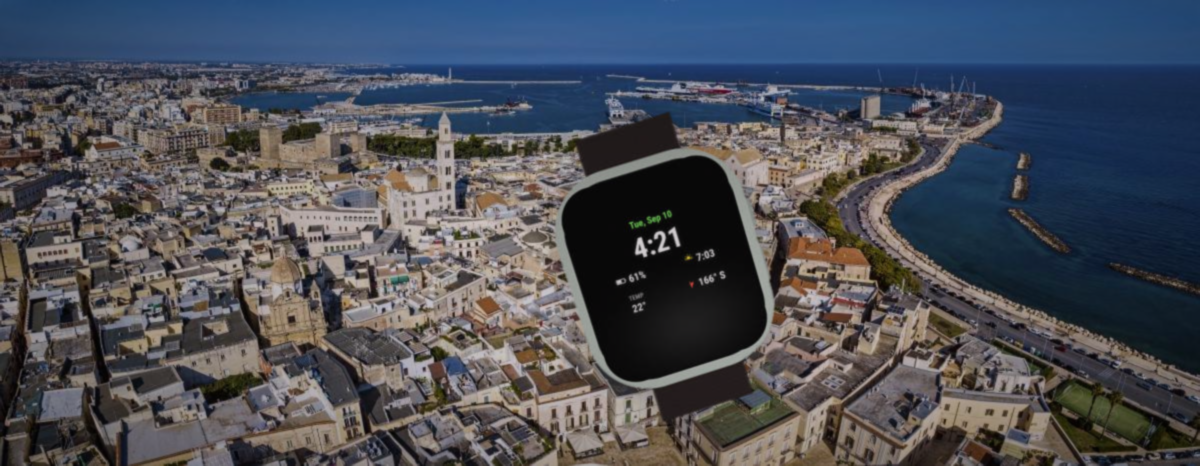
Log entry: 4:21
